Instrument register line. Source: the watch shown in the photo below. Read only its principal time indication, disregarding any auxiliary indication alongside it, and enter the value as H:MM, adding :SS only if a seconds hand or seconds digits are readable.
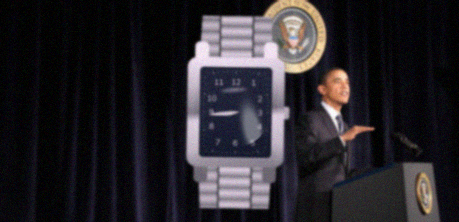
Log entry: 8:44
